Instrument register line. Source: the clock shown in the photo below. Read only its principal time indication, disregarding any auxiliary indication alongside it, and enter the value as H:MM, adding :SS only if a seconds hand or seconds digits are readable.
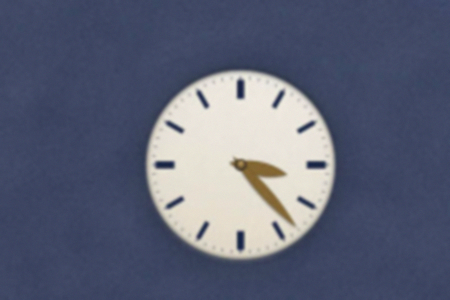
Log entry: 3:23
